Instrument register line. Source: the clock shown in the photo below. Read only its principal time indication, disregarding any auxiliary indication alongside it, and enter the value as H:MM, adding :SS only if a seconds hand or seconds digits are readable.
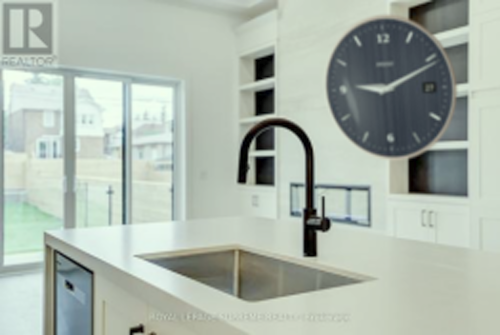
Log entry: 9:11
